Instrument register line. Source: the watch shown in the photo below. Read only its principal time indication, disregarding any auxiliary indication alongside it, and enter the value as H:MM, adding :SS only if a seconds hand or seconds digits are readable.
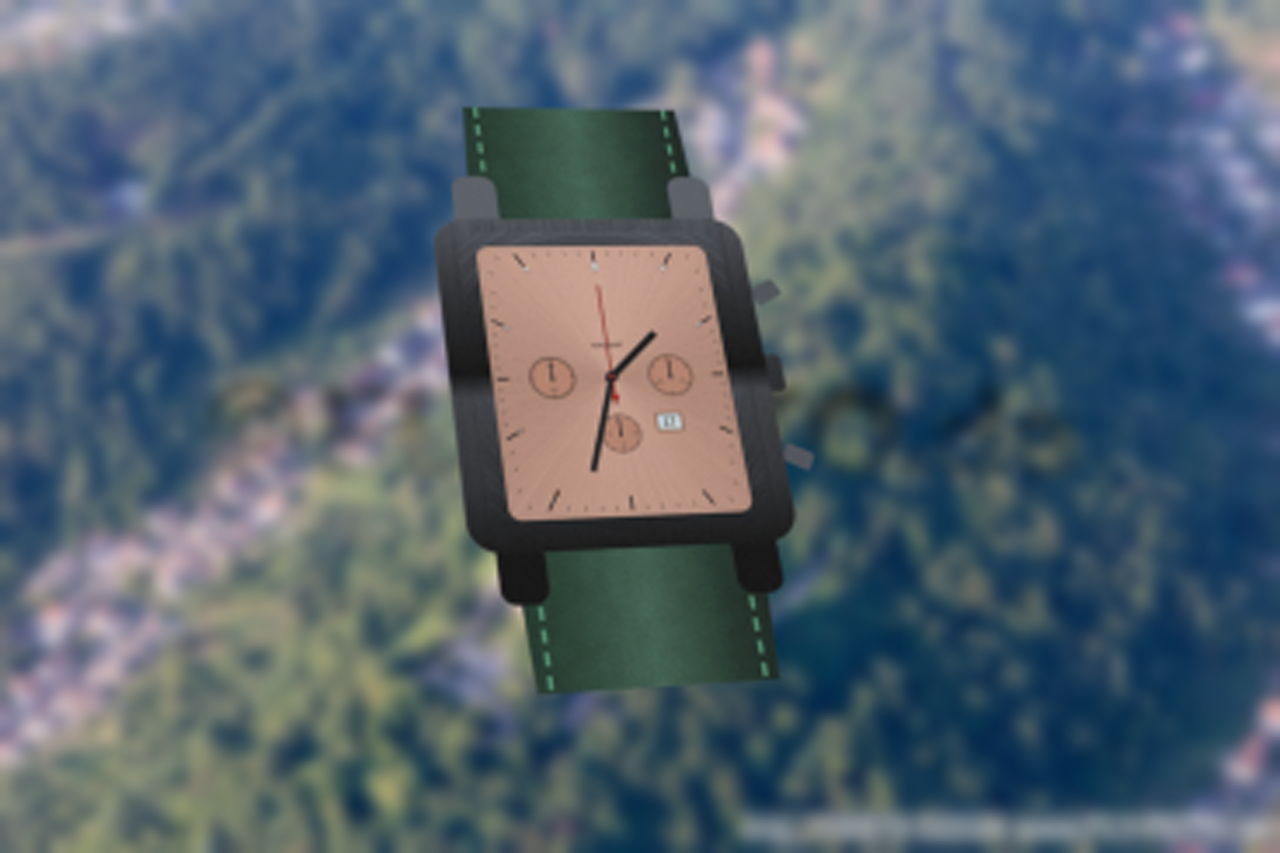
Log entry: 1:33
